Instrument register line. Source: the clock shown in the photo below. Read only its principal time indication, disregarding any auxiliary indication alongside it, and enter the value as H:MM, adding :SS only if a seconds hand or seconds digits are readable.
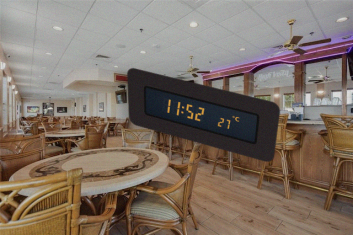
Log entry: 11:52
